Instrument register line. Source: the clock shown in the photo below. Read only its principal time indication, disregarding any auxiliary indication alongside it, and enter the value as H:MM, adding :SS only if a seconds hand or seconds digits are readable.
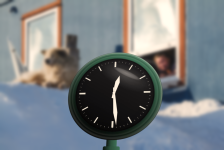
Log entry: 12:29
